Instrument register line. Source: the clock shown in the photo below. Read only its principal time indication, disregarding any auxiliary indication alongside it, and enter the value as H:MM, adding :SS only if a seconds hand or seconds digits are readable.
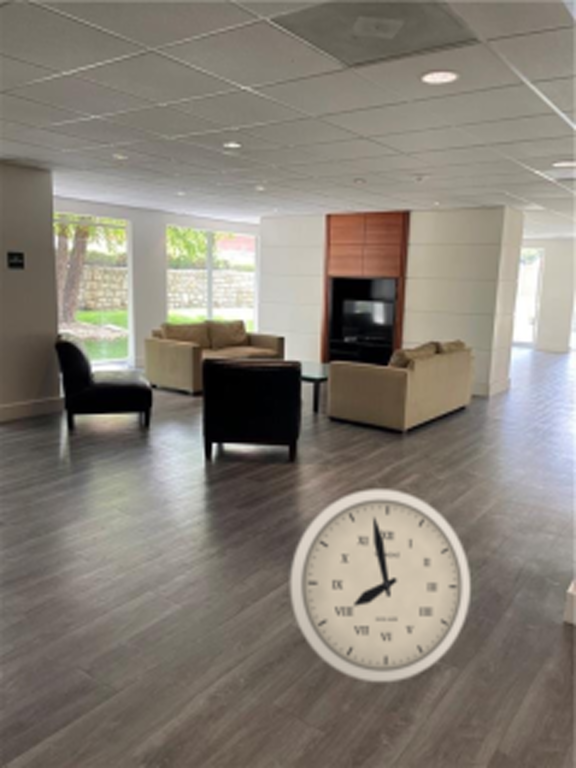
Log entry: 7:58
